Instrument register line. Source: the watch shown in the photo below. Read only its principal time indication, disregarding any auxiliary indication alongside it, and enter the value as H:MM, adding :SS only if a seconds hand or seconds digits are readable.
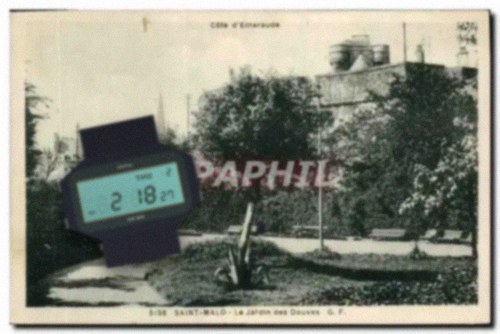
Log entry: 2:18
